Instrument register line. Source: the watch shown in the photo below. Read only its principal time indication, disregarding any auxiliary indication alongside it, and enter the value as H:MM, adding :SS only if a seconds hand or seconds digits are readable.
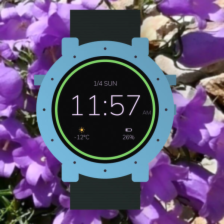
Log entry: 11:57
